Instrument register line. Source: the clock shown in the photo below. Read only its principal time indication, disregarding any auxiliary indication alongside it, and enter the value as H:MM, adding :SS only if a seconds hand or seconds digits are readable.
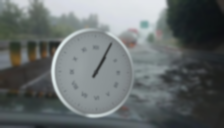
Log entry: 1:05
